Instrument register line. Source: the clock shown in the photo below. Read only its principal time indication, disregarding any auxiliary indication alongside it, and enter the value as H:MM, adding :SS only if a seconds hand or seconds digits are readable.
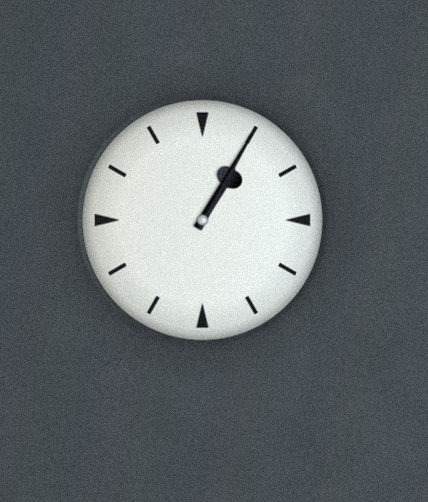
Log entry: 1:05
